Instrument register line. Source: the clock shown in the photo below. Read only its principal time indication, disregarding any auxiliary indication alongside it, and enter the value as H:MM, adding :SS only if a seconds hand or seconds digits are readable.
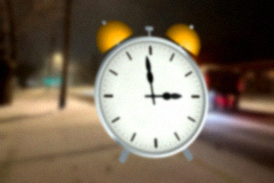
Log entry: 2:59
